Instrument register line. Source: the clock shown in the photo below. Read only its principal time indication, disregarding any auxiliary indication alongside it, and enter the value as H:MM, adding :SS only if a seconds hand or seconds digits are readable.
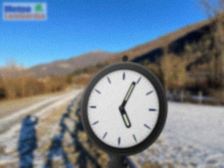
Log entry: 5:04
